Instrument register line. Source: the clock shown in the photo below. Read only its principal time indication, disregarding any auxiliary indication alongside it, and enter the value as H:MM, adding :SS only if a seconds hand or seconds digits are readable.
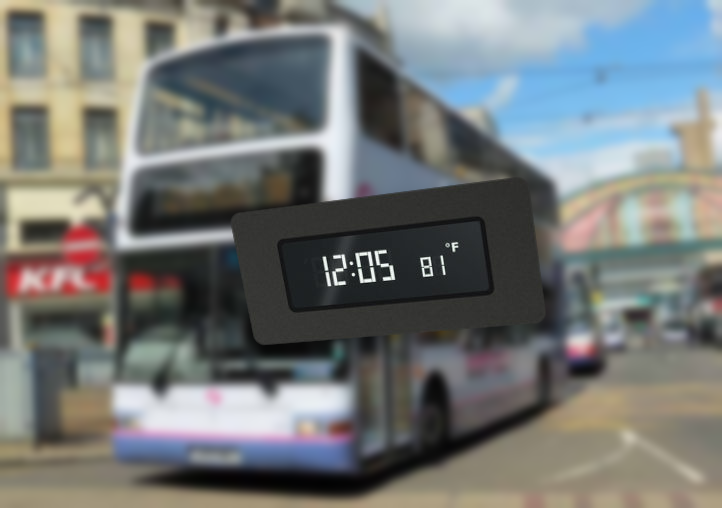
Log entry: 12:05
